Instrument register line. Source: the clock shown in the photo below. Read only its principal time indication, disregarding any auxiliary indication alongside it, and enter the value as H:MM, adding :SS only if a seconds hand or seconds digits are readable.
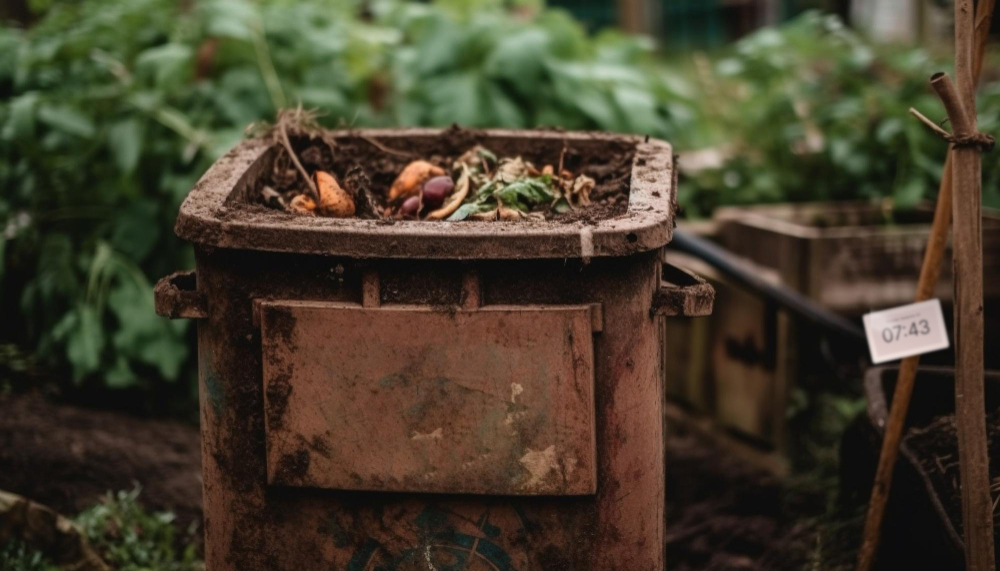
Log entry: 7:43
